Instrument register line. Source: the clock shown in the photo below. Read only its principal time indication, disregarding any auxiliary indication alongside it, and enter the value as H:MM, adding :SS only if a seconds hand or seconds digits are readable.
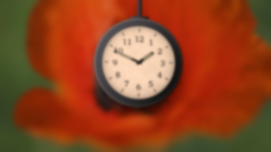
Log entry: 1:49
